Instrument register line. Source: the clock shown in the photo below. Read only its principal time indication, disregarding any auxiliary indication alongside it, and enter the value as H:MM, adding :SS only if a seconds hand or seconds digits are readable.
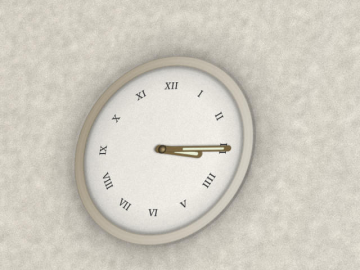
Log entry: 3:15
